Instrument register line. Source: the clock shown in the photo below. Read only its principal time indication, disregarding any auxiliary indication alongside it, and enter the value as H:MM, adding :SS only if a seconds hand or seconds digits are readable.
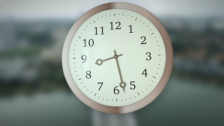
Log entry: 8:28
